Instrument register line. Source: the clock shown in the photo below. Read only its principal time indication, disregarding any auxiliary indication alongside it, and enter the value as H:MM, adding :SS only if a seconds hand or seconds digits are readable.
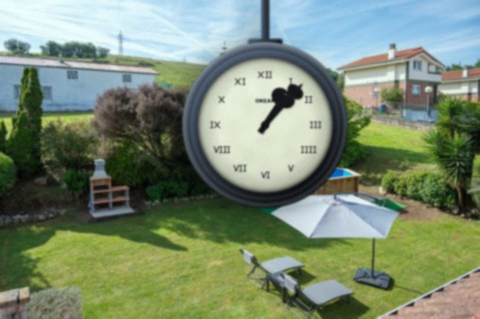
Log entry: 1:07
